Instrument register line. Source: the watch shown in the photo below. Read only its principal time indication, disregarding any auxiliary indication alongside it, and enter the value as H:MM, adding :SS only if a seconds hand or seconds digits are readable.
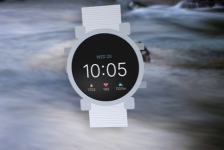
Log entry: 10:05
